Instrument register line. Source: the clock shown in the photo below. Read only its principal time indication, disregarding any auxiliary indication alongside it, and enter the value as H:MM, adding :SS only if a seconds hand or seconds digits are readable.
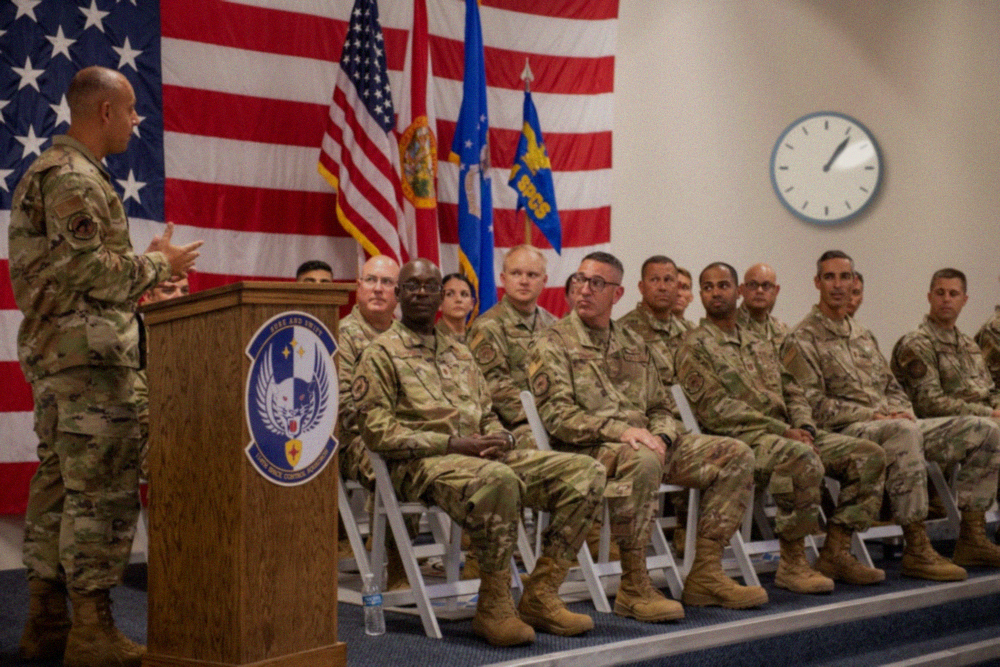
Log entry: 1:06
